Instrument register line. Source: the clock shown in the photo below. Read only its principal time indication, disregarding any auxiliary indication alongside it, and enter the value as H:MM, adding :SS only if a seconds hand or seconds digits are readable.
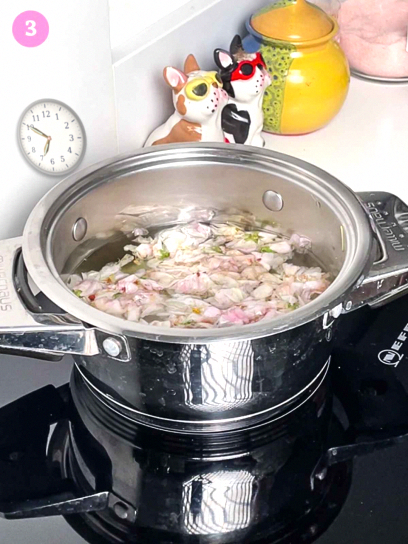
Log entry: 6:50
